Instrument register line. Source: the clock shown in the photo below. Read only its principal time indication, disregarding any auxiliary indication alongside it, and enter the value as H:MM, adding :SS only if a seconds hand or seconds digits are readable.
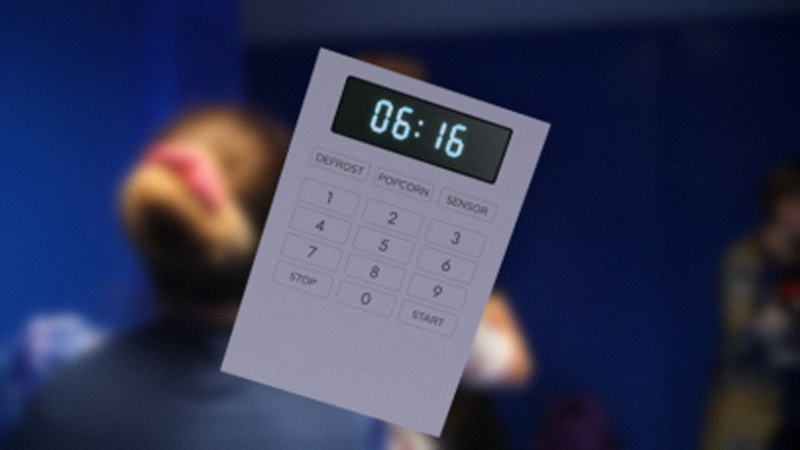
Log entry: 6:16
